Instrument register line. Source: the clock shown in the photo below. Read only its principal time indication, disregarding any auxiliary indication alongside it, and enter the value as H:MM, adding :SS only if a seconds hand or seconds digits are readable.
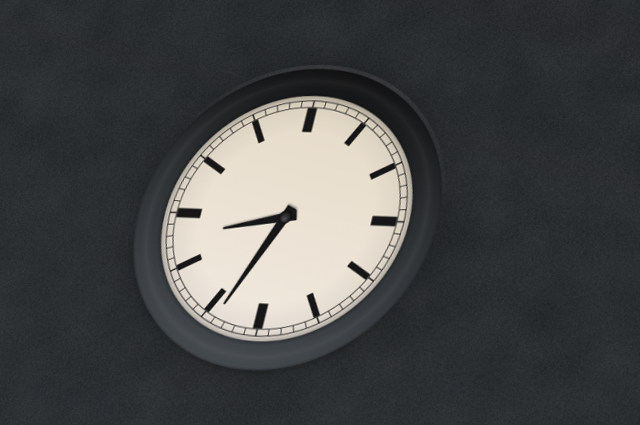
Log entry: 8:34
